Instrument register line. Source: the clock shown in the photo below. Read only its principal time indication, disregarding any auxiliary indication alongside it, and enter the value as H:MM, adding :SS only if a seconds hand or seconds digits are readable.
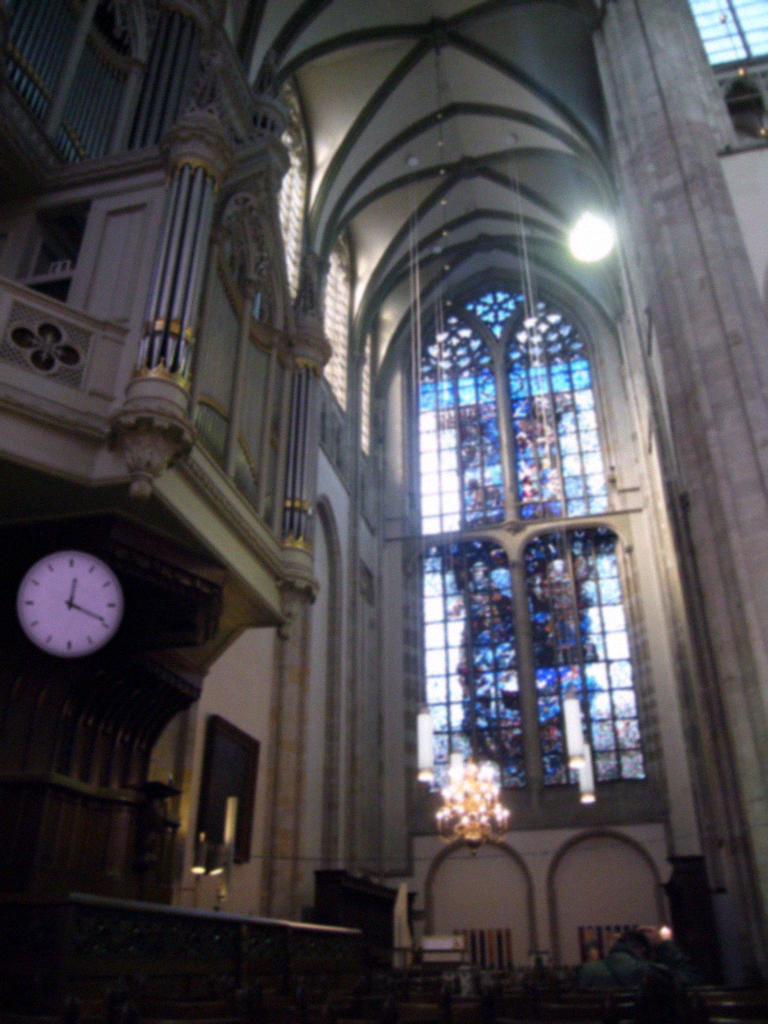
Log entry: 12:19
